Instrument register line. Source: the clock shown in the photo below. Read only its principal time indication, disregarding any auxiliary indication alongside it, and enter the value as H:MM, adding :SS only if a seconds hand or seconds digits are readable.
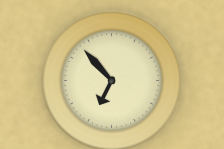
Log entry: 6:53
